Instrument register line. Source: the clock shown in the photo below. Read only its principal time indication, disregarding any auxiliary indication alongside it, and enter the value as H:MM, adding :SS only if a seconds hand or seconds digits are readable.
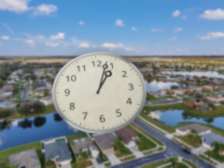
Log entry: 1:03
